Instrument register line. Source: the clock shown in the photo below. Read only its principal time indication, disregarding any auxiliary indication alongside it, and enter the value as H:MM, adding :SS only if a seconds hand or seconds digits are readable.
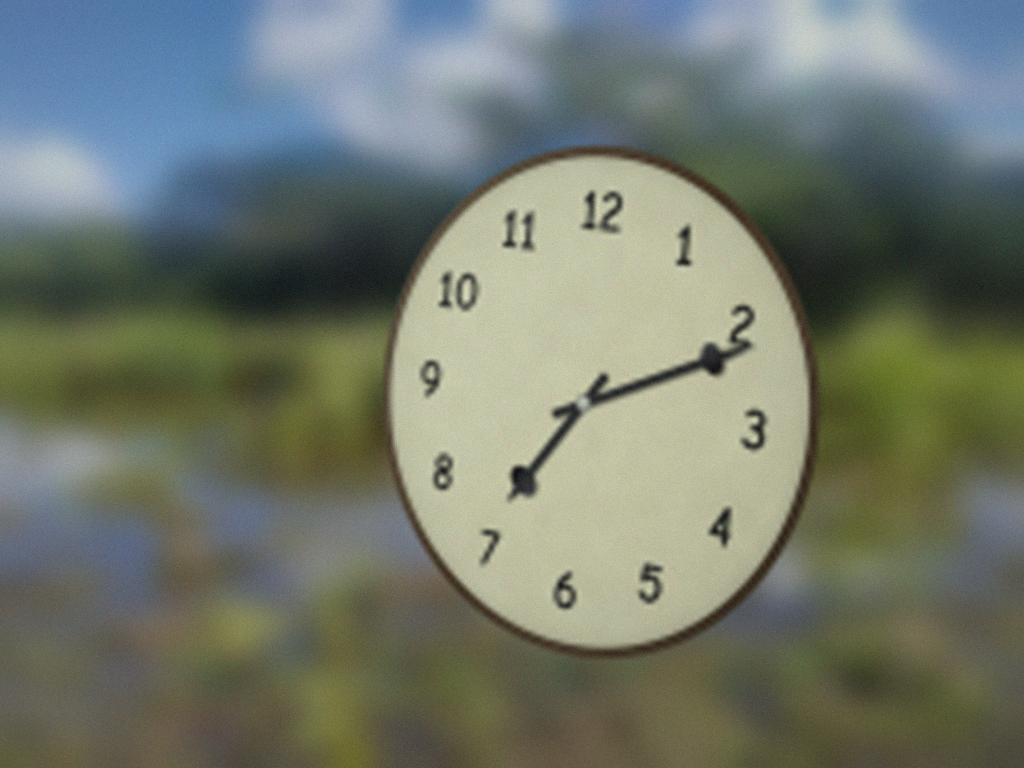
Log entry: 7:11
